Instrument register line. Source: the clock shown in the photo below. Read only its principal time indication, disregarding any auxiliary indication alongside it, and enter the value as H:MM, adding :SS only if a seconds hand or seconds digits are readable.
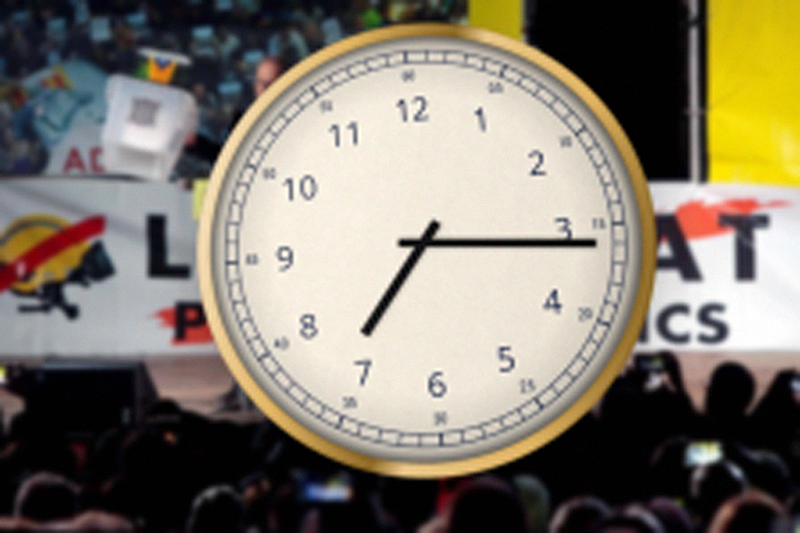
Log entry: 7:16
